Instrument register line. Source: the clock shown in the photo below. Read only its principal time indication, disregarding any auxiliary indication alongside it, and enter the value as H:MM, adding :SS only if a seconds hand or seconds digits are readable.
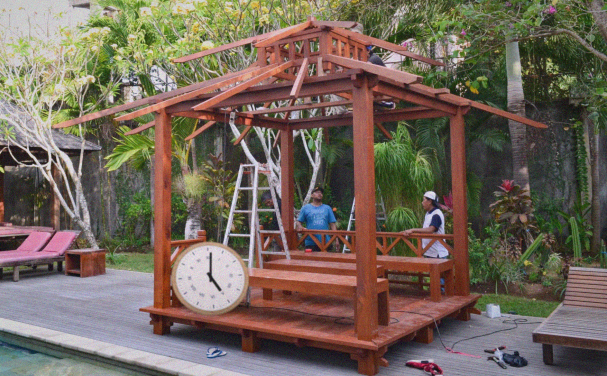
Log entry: 5:01
